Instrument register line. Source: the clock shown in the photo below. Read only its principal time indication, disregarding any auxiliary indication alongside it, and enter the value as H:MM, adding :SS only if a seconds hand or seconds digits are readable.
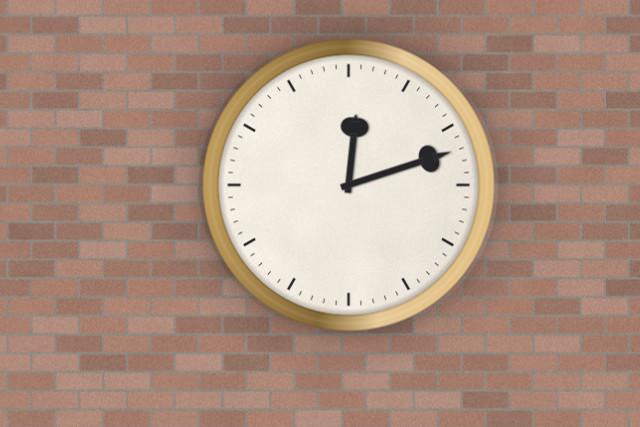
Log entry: 12:12
